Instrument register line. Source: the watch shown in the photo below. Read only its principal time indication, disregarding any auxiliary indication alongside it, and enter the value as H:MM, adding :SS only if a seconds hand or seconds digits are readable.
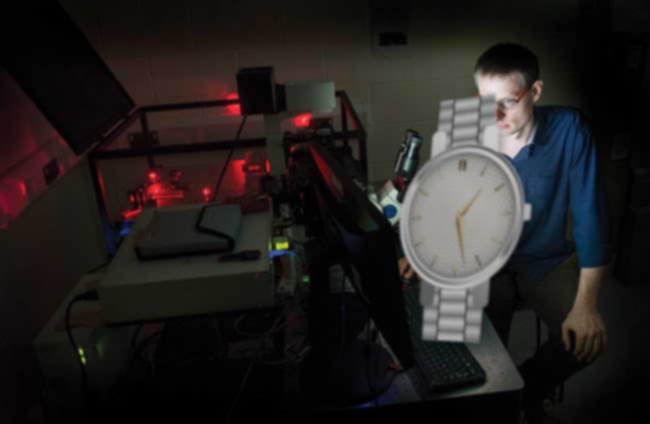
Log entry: 1:28
